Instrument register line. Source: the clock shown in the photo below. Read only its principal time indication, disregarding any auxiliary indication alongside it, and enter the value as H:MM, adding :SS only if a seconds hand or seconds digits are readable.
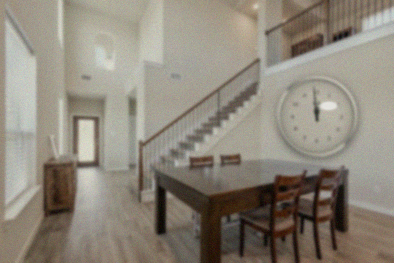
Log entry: 11:59
